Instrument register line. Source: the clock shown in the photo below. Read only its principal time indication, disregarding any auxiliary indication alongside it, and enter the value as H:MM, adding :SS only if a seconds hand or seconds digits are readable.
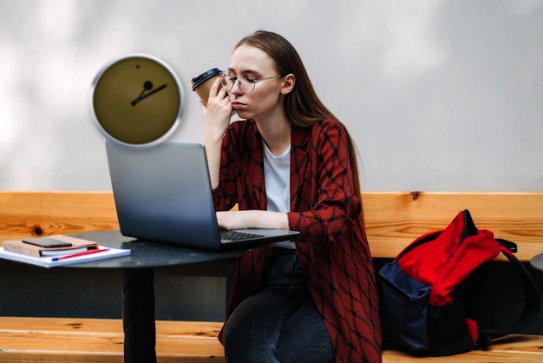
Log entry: 1:10
